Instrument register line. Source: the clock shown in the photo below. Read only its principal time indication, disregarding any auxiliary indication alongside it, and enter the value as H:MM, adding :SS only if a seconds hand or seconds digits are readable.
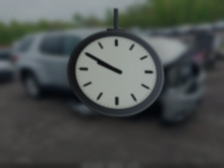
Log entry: 9:50
